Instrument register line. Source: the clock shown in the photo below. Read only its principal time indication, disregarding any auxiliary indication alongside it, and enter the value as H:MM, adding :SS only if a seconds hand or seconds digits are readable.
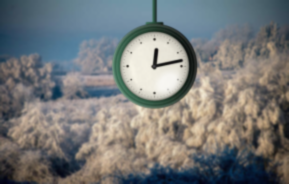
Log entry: 12:13
